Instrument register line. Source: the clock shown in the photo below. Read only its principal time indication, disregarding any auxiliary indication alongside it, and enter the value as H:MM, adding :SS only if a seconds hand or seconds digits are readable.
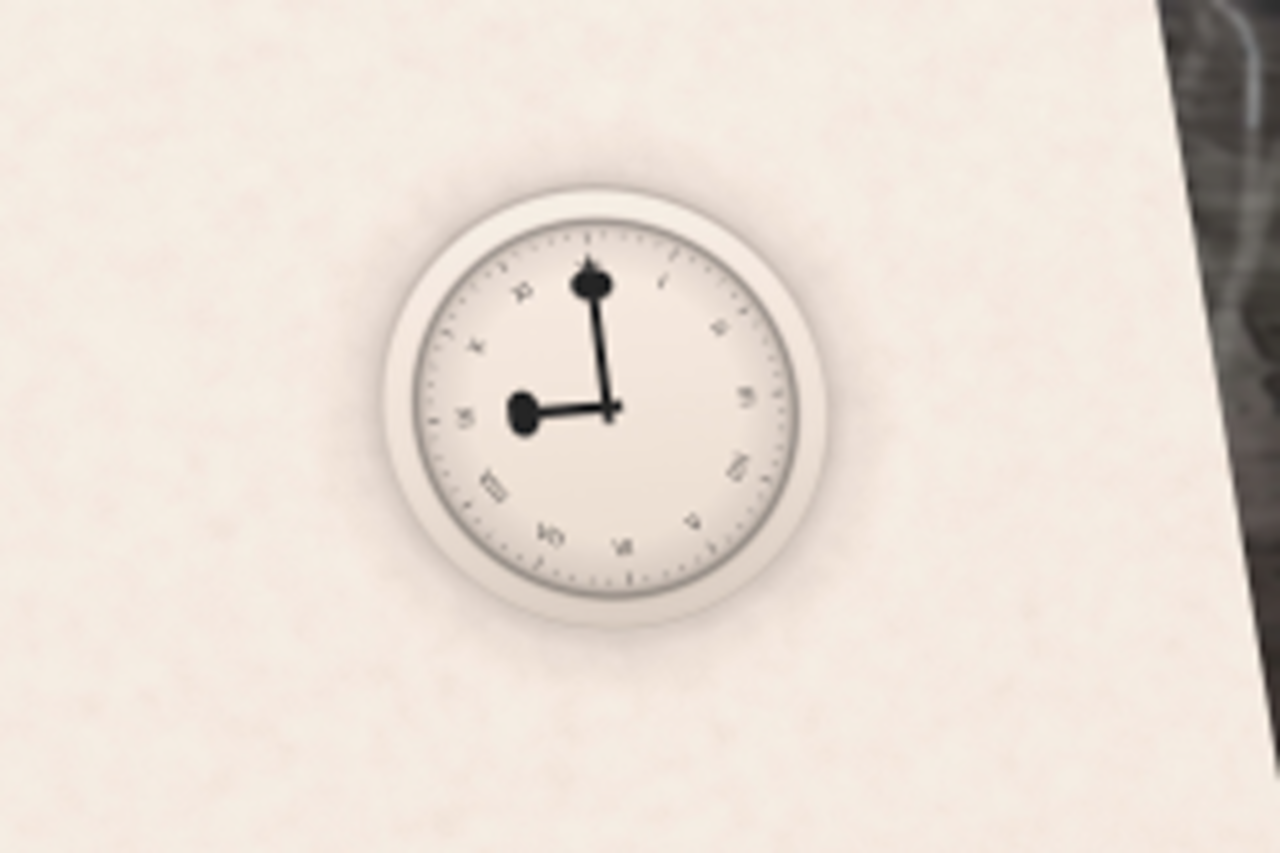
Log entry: 9:00
